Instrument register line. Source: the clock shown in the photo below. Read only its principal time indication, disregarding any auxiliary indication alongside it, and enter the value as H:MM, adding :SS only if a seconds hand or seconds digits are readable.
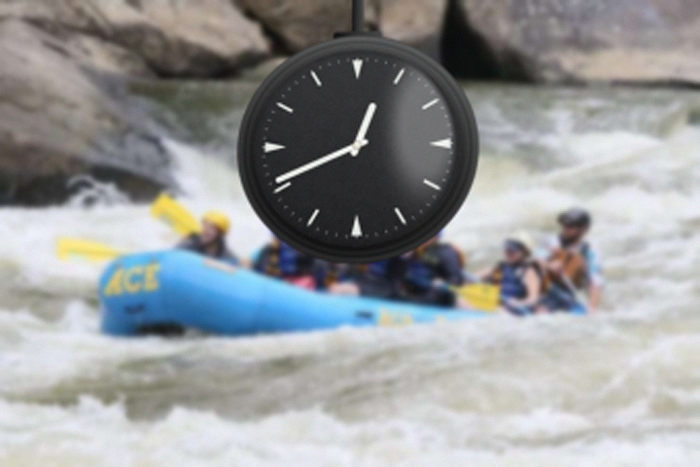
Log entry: 12:41
